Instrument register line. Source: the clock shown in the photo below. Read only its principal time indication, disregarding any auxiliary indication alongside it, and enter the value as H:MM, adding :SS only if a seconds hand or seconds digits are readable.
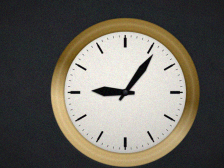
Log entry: 9:06
